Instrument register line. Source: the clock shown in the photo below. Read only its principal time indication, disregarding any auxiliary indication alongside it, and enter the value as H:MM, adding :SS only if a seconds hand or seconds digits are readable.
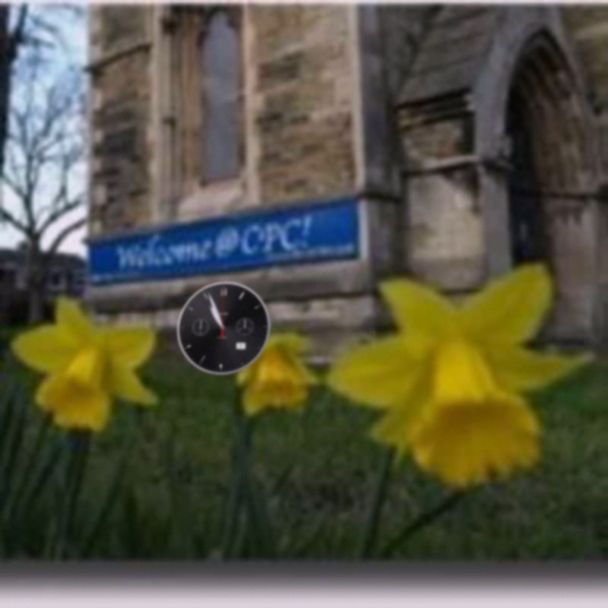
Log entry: 10:56
